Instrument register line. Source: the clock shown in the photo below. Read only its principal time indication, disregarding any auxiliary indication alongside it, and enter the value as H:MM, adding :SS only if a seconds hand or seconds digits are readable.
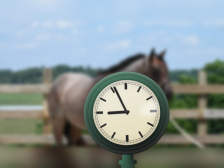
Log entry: 8:56
